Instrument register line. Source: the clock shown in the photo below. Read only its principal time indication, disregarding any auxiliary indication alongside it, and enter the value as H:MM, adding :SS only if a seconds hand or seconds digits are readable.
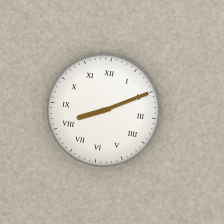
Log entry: 8:10
